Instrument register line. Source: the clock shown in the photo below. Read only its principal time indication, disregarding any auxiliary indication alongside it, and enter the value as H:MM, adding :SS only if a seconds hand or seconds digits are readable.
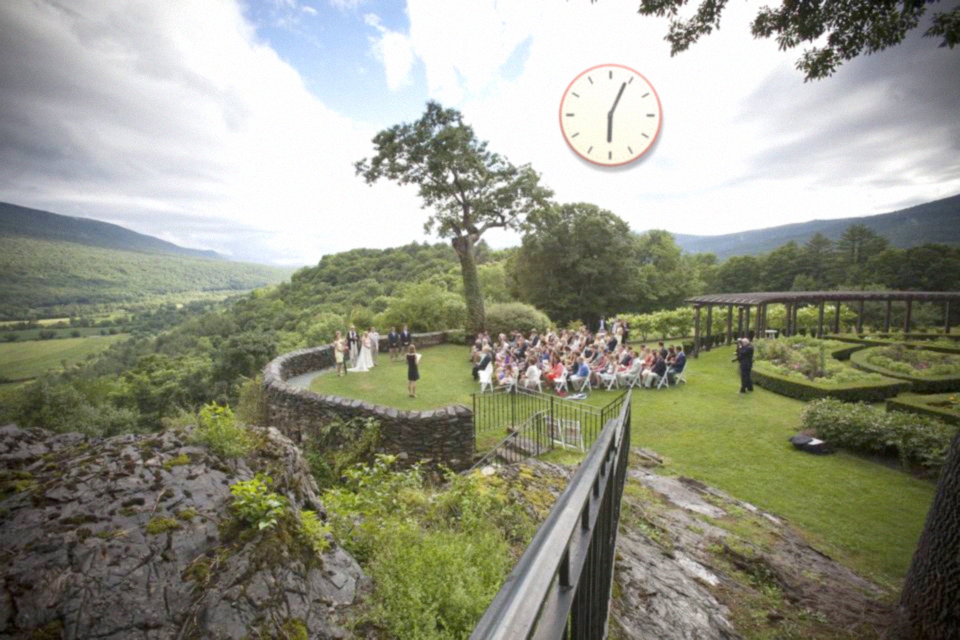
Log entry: 6:04
